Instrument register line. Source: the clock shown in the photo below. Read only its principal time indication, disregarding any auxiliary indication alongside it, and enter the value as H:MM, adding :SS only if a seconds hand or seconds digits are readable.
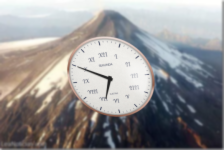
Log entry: 6:50
